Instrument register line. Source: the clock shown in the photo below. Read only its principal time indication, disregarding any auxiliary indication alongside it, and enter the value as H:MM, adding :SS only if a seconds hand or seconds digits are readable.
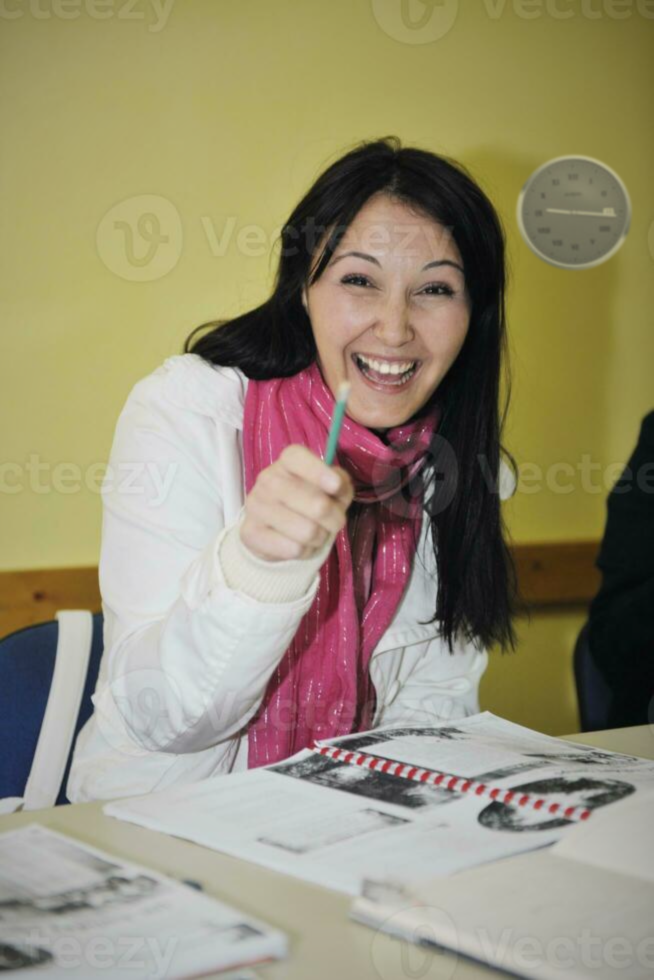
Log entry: 9:16
